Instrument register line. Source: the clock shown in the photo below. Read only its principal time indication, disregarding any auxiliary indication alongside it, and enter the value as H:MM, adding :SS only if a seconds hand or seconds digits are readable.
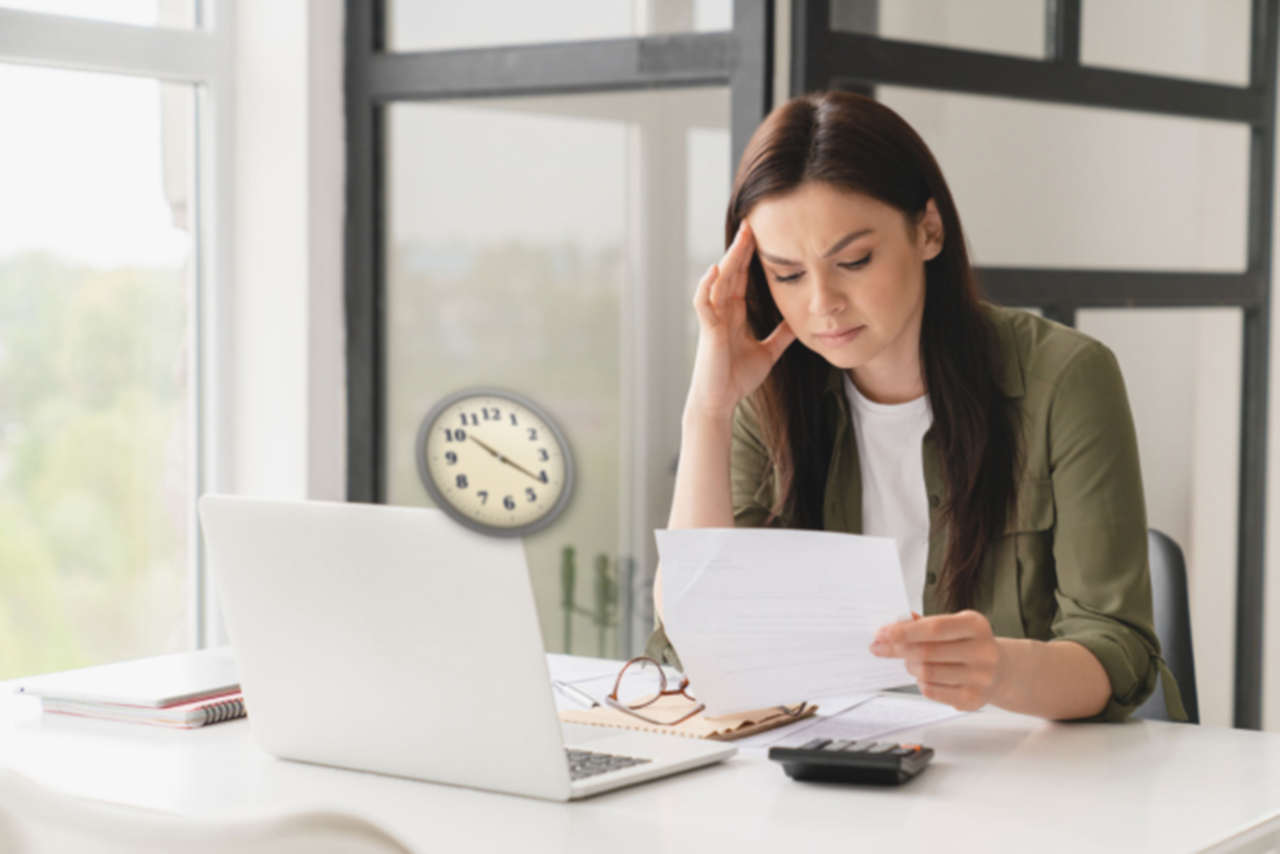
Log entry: 10:21
